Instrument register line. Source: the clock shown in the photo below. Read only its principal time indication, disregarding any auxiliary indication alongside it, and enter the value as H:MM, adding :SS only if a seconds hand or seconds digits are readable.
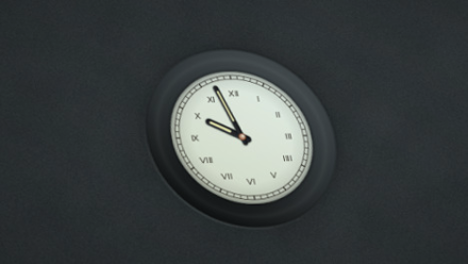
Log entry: 9:57
